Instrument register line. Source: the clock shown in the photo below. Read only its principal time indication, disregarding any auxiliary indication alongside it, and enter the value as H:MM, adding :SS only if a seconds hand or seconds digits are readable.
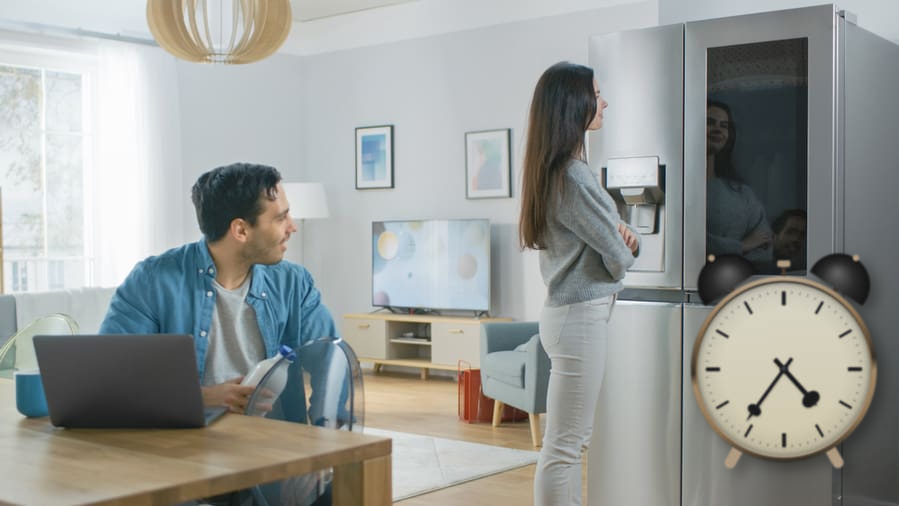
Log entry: 4:36
